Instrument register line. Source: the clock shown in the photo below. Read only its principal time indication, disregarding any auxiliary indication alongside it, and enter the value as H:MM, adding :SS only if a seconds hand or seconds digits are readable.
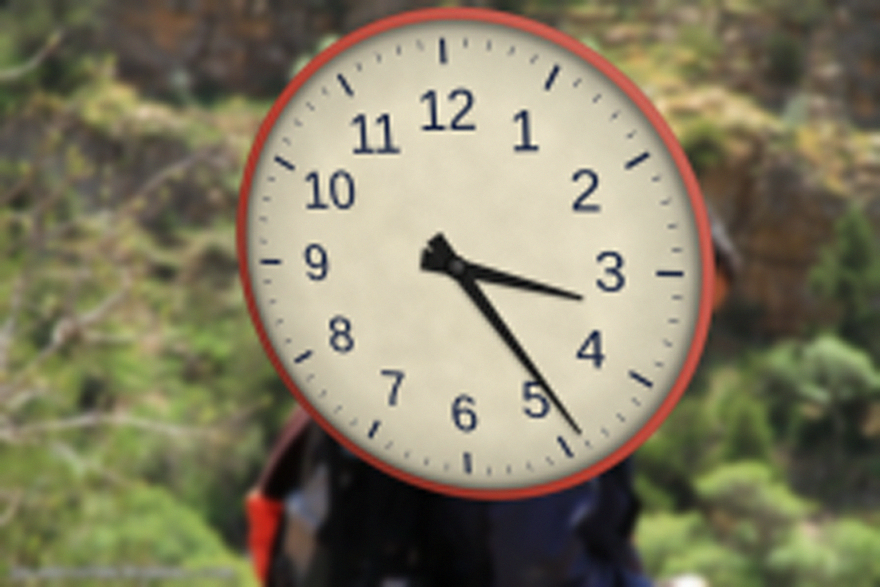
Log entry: 3:24
